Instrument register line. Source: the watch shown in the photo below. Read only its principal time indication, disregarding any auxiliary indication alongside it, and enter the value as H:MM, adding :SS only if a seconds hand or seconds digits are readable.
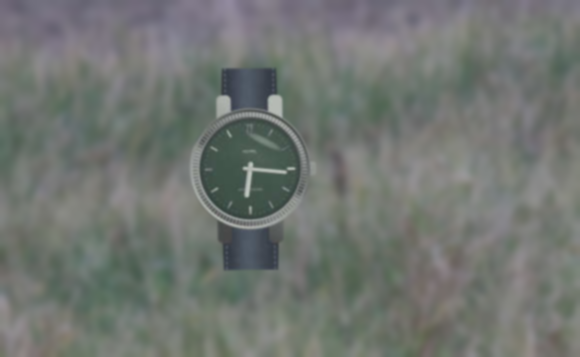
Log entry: 6:16
